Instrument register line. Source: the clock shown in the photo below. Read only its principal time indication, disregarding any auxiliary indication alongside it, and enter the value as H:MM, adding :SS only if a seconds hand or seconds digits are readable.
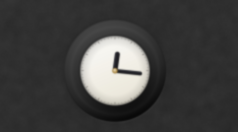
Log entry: 12:16
